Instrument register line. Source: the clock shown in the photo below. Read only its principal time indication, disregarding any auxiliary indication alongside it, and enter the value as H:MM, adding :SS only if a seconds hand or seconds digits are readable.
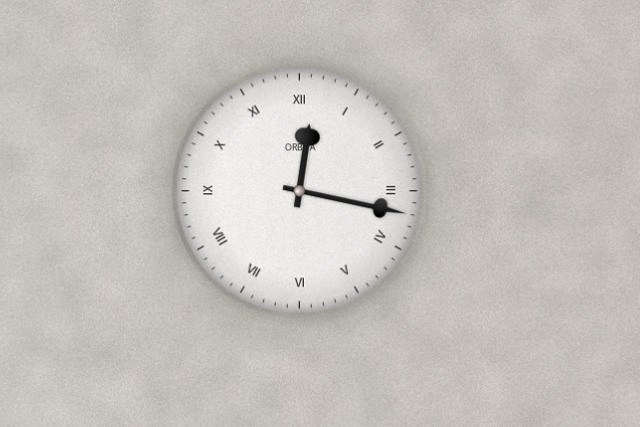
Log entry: 12:17
